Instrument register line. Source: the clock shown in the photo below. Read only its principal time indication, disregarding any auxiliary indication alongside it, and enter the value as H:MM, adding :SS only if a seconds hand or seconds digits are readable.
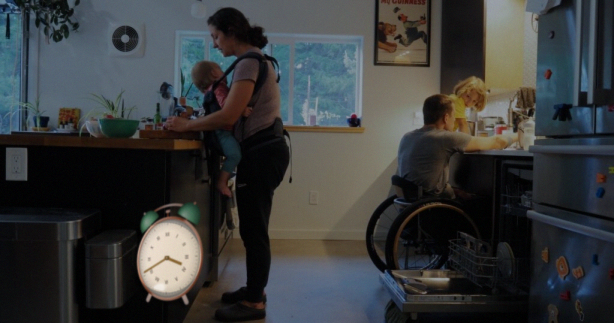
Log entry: 3:41
